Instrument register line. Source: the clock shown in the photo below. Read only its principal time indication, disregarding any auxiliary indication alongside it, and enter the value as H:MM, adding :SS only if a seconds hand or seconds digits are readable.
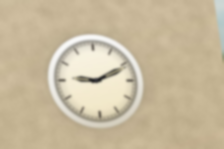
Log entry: 9:11
